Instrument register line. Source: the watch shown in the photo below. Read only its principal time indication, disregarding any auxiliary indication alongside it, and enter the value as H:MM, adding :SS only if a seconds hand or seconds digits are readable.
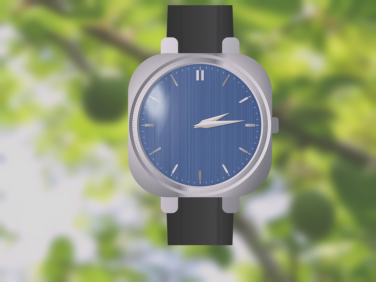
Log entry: 2:14
